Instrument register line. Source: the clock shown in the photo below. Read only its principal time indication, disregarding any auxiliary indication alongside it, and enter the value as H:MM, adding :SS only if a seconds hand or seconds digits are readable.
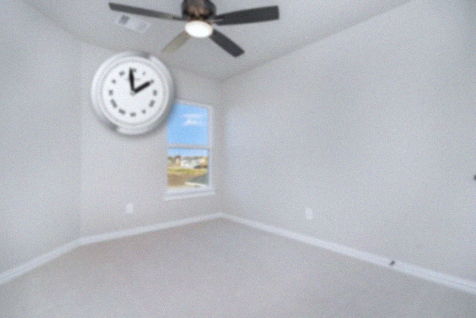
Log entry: 1:59
